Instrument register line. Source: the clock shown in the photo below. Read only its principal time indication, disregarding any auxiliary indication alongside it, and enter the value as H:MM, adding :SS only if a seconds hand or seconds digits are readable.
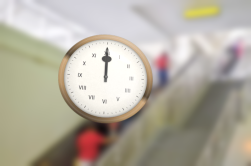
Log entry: 12:00
